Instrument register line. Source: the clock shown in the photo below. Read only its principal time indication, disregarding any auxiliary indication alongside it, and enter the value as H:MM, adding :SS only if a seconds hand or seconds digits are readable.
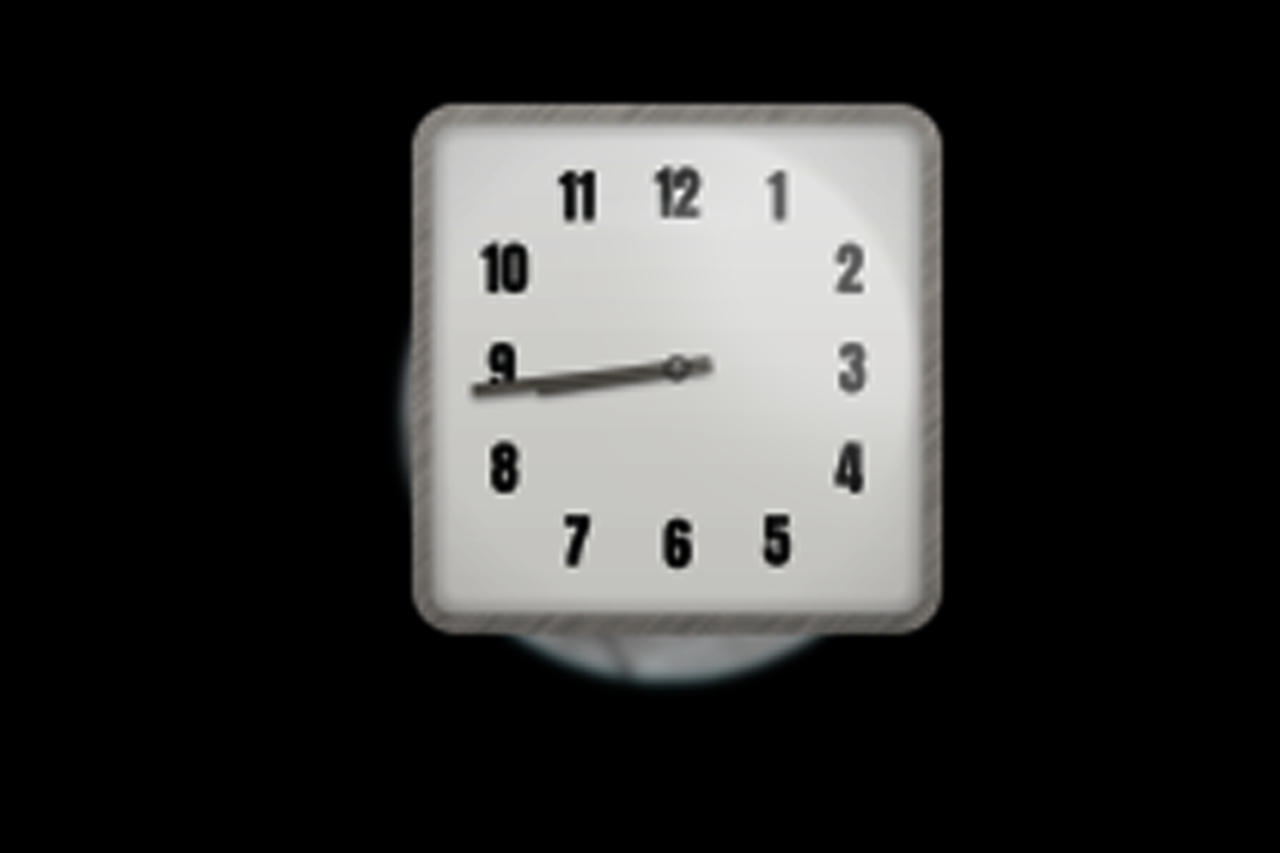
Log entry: 8:44
